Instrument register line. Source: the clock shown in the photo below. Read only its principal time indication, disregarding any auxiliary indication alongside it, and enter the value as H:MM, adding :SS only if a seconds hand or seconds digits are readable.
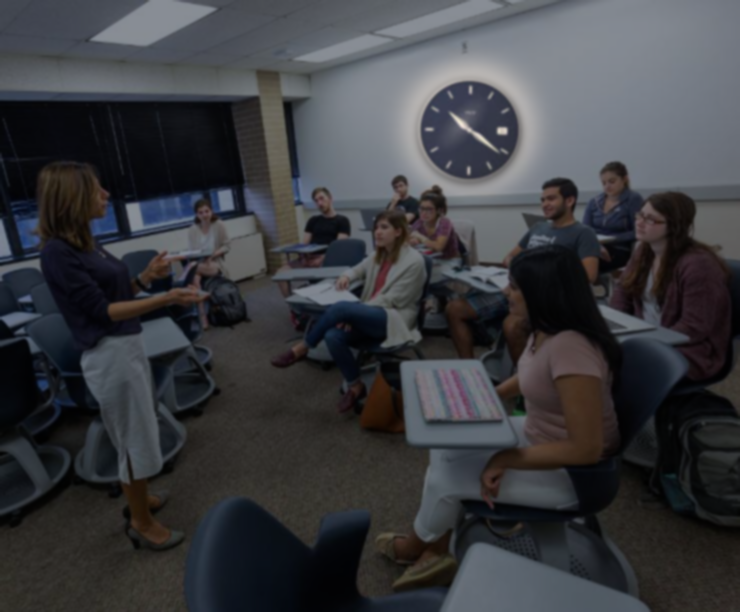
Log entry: 10:21
